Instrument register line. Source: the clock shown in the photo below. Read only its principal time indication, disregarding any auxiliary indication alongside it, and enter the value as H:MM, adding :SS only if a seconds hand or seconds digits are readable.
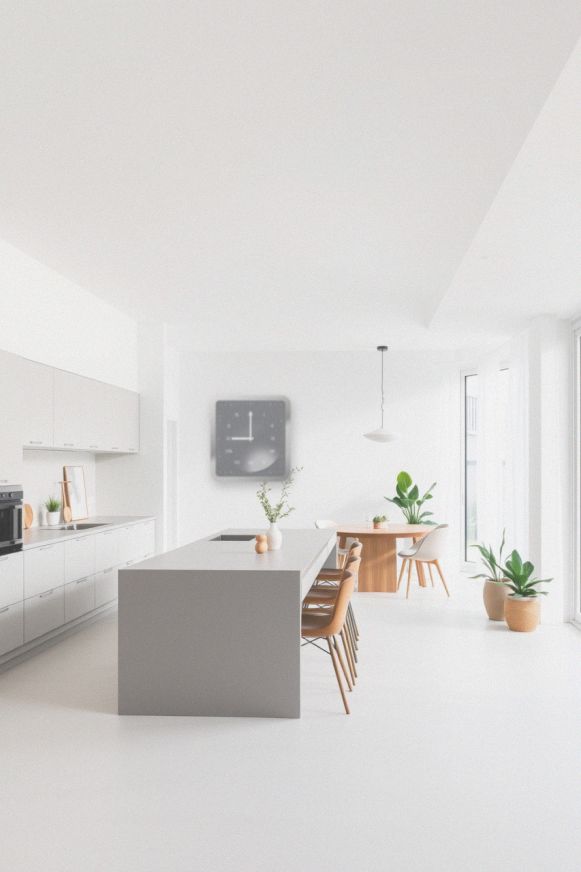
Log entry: 9:00
